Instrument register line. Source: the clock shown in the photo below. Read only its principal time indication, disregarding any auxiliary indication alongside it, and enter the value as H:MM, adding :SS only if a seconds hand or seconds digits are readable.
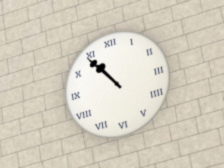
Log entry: 10:54
